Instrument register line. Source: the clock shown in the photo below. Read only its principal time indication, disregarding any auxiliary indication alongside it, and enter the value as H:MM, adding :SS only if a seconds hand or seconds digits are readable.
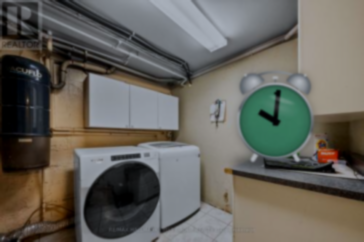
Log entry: 10:01
